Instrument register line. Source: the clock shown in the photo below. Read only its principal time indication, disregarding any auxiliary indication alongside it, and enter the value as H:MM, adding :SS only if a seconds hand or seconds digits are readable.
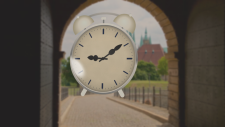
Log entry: 9:09
